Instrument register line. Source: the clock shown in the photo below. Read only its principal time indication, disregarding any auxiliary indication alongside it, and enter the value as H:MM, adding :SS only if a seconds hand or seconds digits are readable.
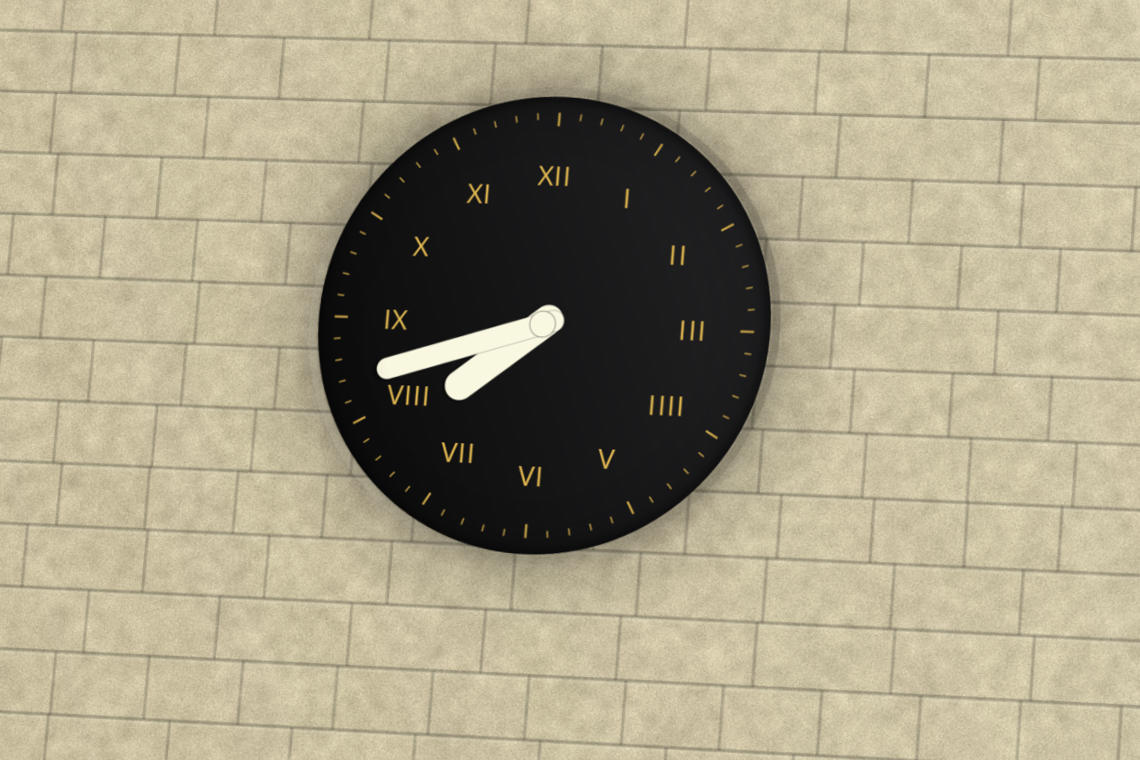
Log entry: 7:42
